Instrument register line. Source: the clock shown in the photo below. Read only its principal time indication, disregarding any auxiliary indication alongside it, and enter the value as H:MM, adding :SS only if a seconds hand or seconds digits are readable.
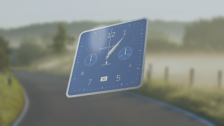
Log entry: 1:06
